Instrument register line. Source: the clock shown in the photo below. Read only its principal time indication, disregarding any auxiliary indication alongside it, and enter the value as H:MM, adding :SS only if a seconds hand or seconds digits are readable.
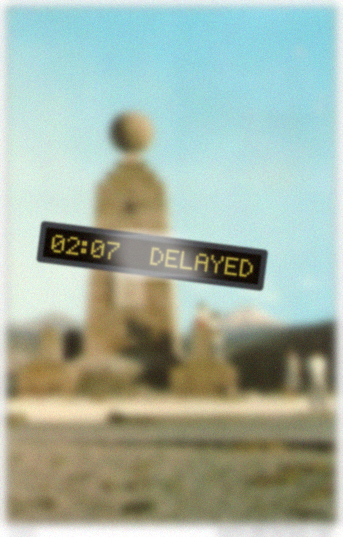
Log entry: 2:07
